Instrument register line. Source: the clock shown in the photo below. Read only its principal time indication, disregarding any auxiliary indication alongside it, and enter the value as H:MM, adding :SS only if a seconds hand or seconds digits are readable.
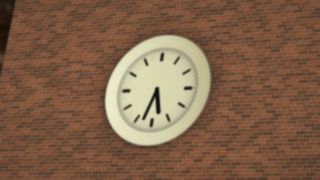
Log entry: 5:33
